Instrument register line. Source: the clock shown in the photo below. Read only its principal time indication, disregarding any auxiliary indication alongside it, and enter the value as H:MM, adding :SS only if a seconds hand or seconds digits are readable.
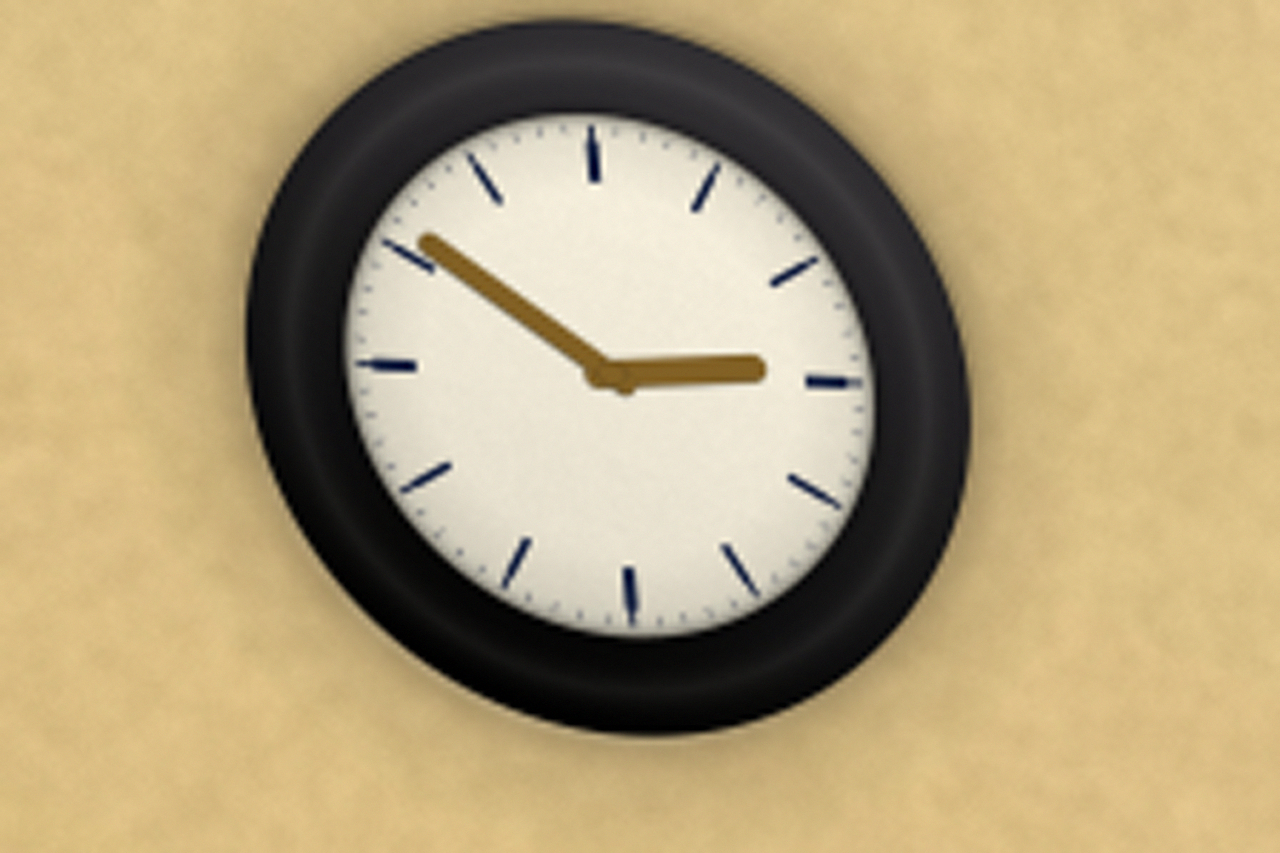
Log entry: 2:51
